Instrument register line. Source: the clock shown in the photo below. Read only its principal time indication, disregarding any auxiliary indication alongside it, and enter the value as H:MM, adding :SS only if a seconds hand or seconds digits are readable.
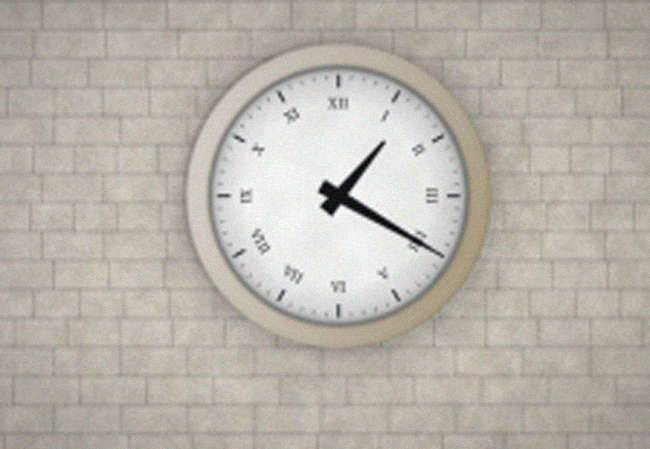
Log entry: 1:20
